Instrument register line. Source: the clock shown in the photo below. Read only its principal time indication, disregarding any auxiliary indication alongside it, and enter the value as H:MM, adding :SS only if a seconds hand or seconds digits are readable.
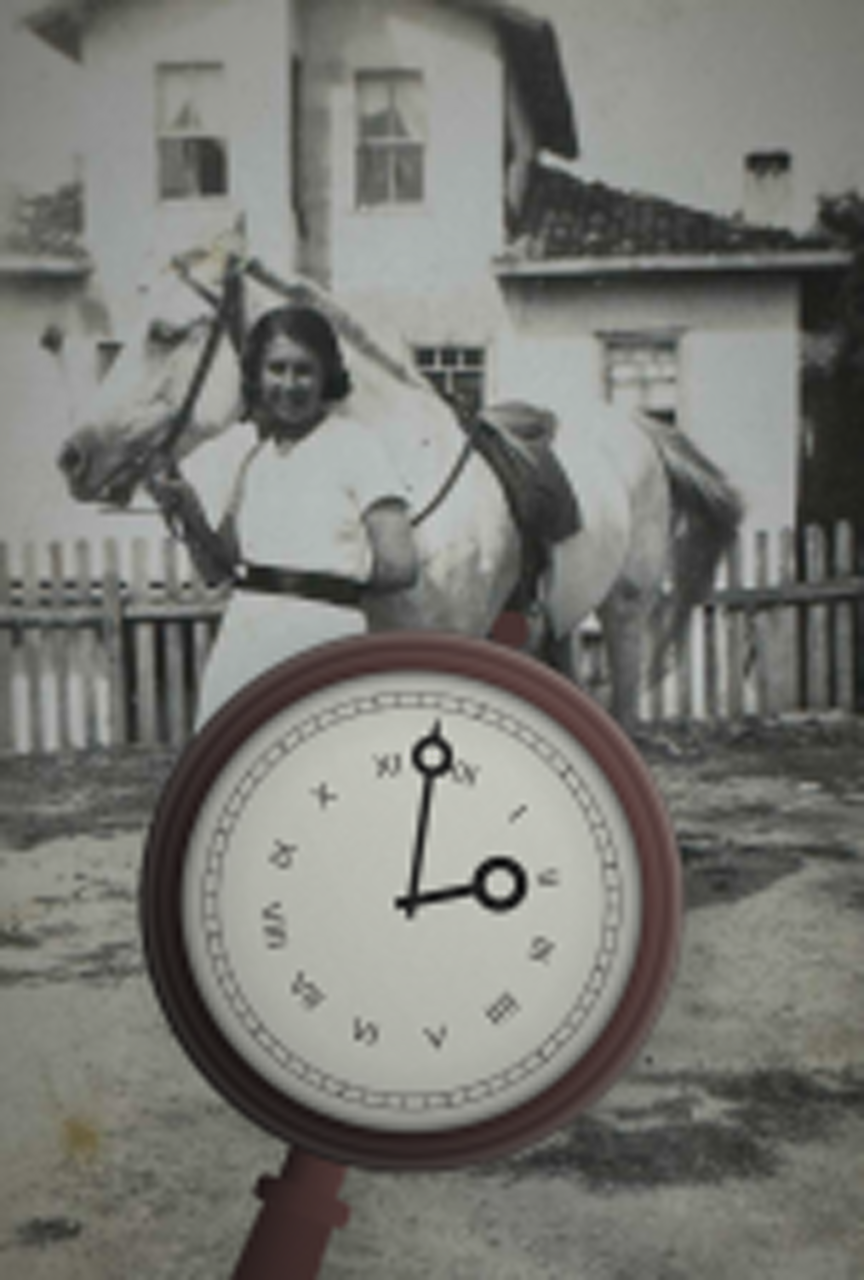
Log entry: 1:58
